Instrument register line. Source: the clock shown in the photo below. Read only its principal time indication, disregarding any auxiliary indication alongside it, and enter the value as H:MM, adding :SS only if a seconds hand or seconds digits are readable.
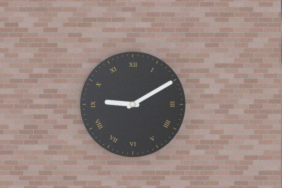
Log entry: 9:10
